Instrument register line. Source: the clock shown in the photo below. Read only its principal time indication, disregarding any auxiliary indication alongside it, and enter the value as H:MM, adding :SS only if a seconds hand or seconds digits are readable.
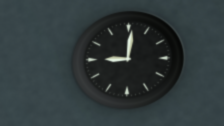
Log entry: 9:01
